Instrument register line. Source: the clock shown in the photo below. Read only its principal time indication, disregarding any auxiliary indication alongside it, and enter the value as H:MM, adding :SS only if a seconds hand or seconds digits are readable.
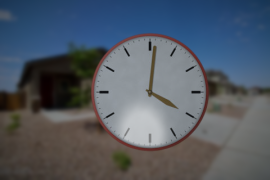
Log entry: 4:01
